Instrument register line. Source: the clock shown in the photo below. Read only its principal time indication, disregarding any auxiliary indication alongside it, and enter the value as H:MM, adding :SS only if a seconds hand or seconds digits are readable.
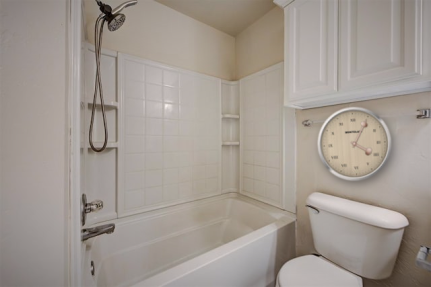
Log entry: 4:05
